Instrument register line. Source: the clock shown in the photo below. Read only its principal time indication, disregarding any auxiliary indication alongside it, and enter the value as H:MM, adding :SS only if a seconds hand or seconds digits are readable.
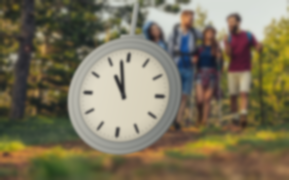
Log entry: 10:58
